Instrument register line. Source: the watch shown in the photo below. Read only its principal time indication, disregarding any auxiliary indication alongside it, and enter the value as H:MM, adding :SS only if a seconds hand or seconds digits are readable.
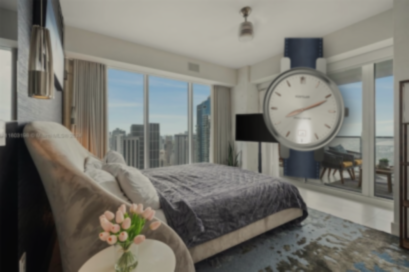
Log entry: 8:11
